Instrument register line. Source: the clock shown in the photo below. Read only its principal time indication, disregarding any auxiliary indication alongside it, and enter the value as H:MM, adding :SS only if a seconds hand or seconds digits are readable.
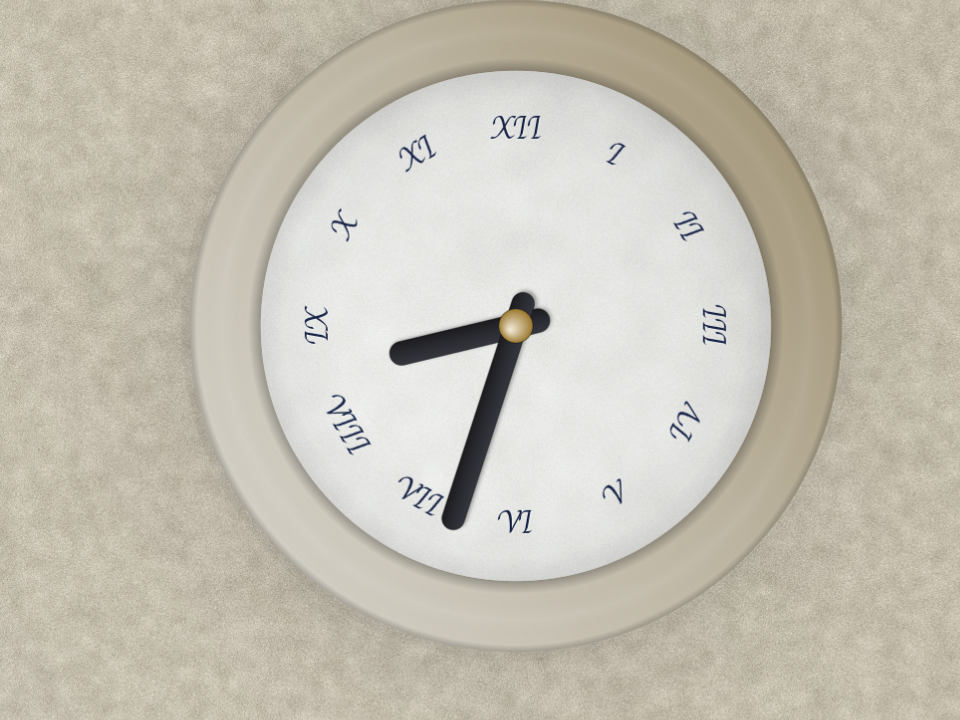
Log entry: 8:33
